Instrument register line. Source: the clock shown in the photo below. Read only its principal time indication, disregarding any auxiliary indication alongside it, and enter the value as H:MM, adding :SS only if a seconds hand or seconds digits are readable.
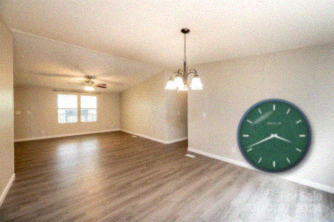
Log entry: 3:41
